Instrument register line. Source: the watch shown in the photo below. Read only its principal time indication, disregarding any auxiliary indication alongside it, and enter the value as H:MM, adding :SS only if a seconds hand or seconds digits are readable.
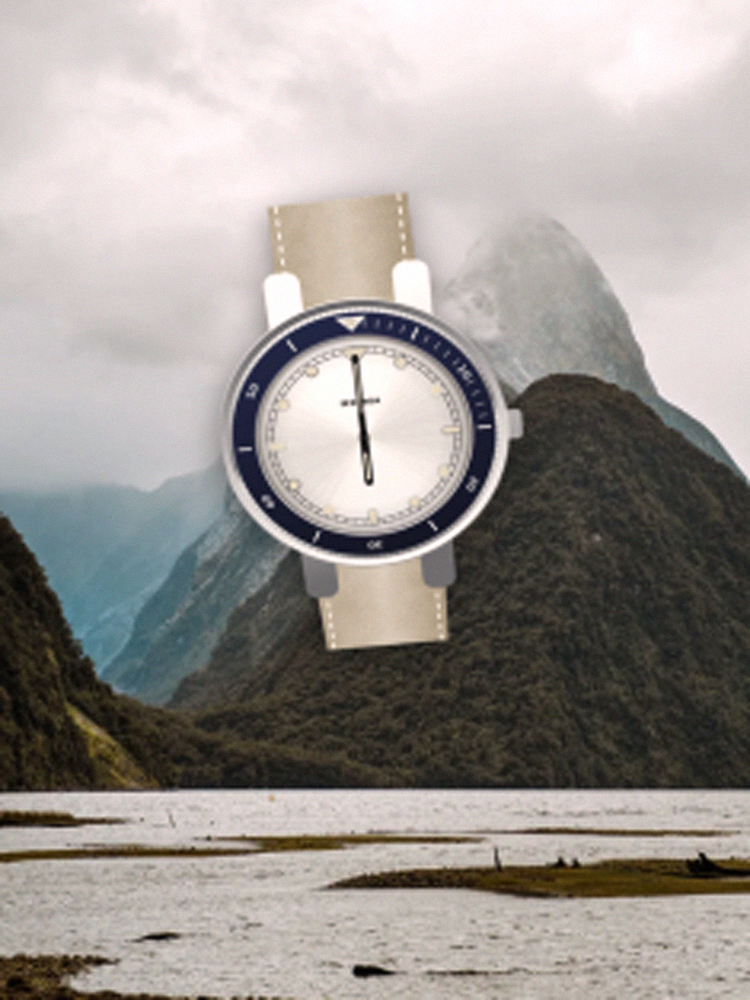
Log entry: 6:00
